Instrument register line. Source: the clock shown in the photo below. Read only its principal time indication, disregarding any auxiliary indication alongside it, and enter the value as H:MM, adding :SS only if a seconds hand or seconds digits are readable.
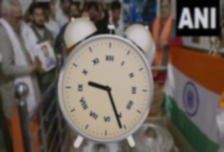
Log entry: 9:26
